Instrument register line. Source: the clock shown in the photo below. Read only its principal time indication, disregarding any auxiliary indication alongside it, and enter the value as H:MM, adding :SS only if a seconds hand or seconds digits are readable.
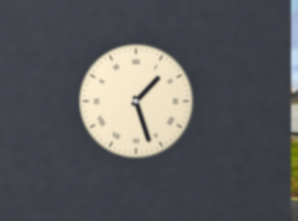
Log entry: 1:27
